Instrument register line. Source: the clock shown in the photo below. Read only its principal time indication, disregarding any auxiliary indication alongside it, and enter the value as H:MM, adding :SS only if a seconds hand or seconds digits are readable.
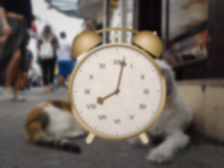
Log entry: 8:02
